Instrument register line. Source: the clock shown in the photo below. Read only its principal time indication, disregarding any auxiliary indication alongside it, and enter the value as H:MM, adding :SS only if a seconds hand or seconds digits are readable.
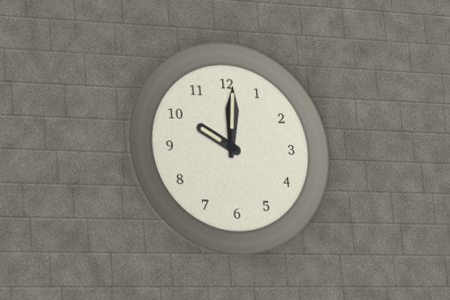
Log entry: 10:01
